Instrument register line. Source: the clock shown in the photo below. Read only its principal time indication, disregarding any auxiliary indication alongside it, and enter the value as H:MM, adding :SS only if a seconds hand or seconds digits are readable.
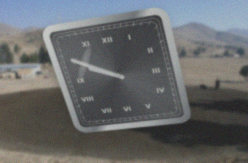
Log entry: 9:50
